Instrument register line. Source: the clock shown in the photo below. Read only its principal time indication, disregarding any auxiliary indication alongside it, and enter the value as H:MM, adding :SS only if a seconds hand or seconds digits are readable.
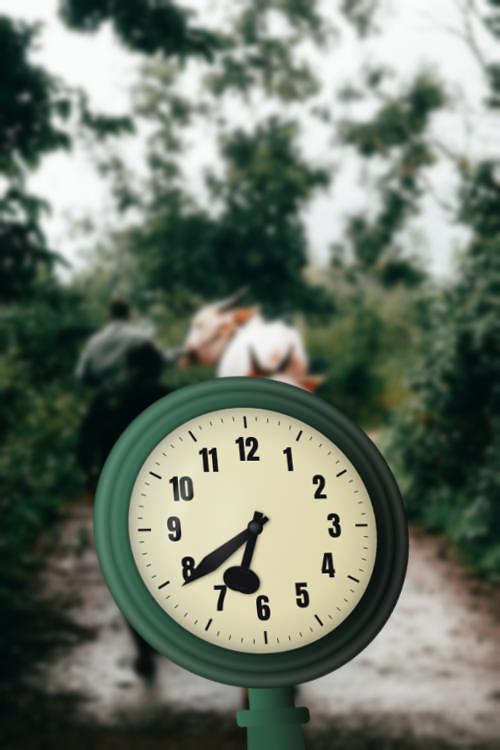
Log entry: 6:39
